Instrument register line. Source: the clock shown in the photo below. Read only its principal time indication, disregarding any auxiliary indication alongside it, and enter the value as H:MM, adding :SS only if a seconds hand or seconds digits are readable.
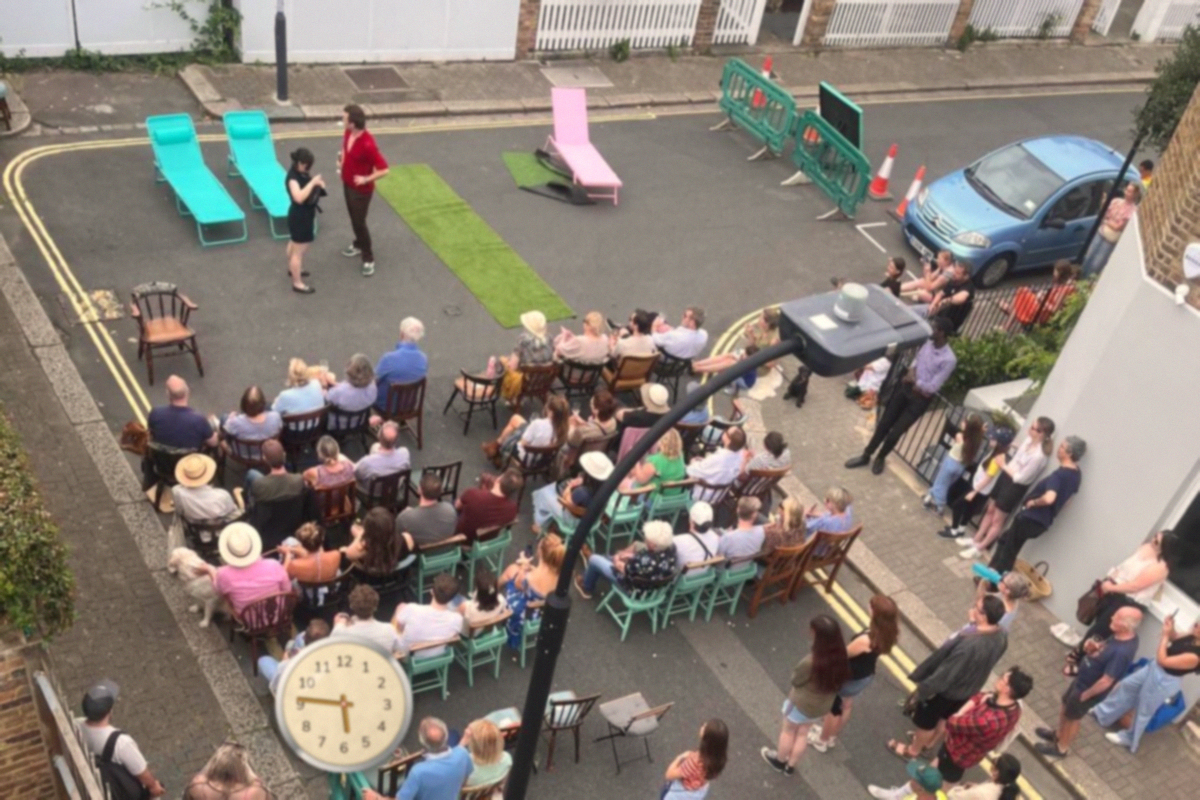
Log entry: 5:46
